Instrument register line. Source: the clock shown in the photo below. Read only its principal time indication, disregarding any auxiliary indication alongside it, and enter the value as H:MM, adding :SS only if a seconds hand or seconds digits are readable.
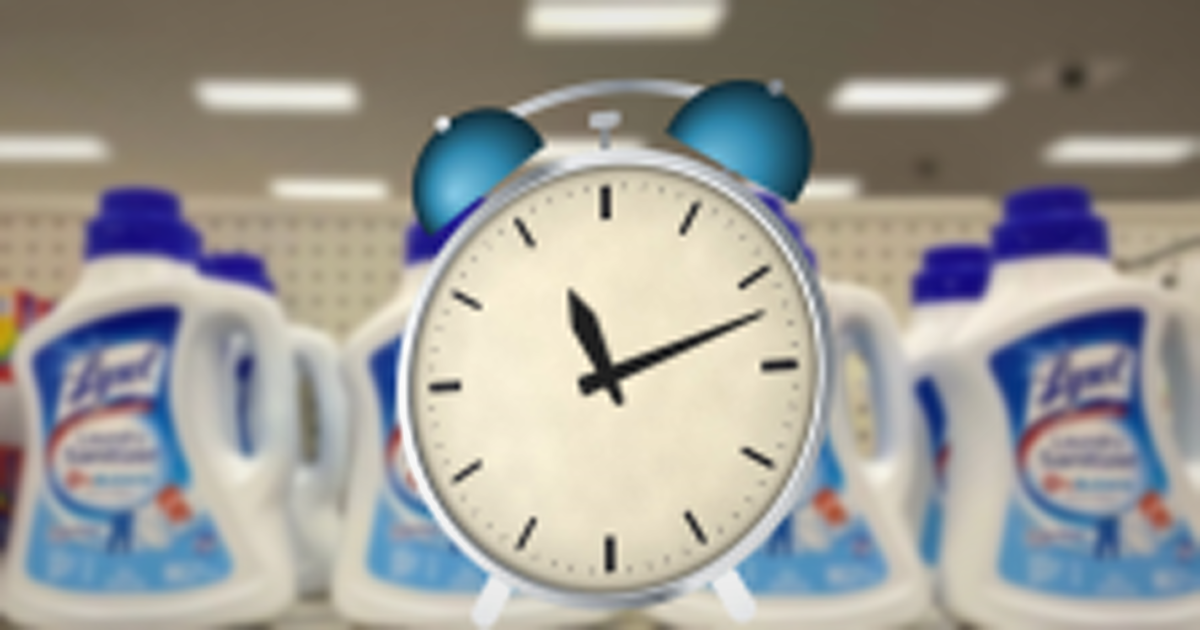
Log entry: 11:12
